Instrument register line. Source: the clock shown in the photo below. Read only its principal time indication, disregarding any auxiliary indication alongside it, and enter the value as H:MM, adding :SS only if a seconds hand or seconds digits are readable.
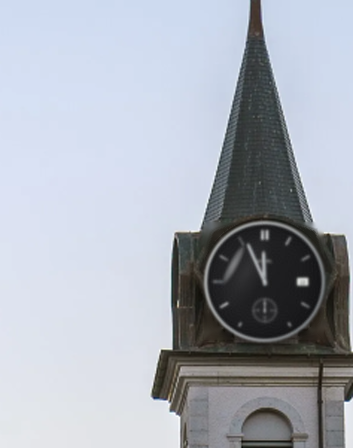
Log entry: 11:56
